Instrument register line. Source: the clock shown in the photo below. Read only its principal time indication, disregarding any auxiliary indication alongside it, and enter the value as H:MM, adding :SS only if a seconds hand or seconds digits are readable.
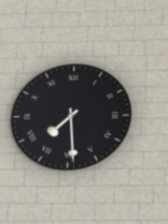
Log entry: 7:29
